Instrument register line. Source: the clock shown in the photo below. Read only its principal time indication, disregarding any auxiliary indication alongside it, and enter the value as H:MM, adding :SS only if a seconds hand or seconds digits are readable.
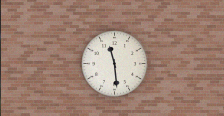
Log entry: 11:29
